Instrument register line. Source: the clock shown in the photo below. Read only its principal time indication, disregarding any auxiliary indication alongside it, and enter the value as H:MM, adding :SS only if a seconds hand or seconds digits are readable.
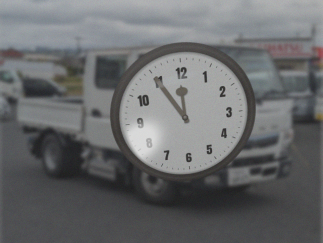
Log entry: 11:55
